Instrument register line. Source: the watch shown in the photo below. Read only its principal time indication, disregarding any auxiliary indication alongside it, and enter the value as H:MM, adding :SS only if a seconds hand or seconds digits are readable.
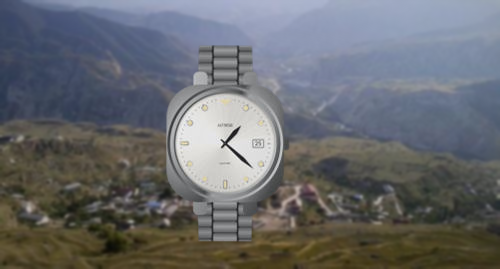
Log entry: 1:22
